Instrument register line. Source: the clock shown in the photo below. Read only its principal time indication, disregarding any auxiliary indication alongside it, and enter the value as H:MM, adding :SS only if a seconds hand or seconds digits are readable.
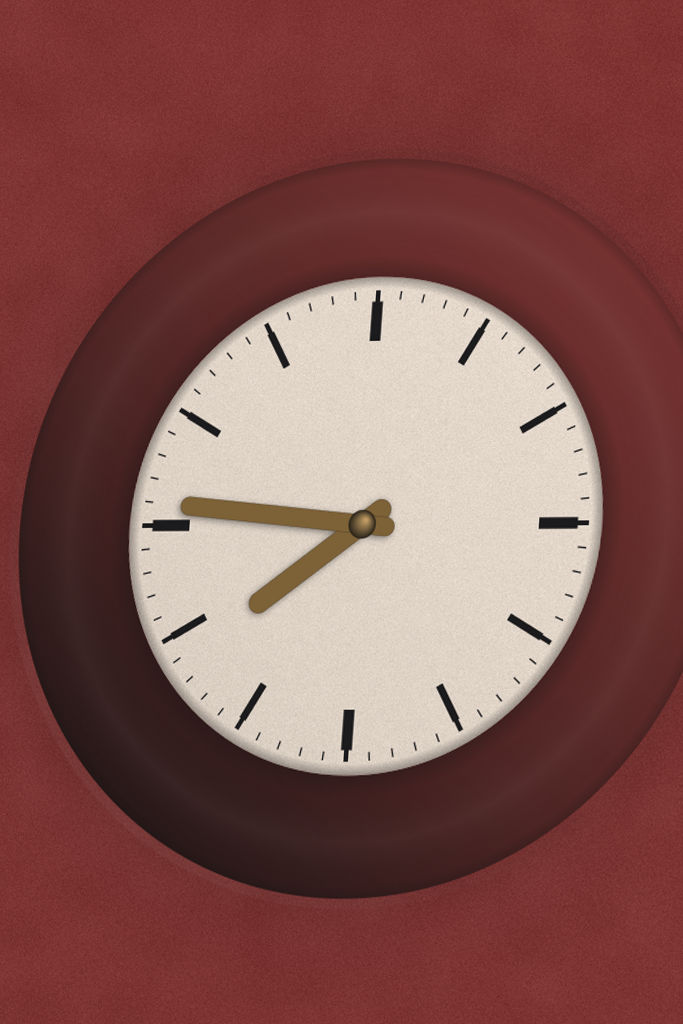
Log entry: 7:46
